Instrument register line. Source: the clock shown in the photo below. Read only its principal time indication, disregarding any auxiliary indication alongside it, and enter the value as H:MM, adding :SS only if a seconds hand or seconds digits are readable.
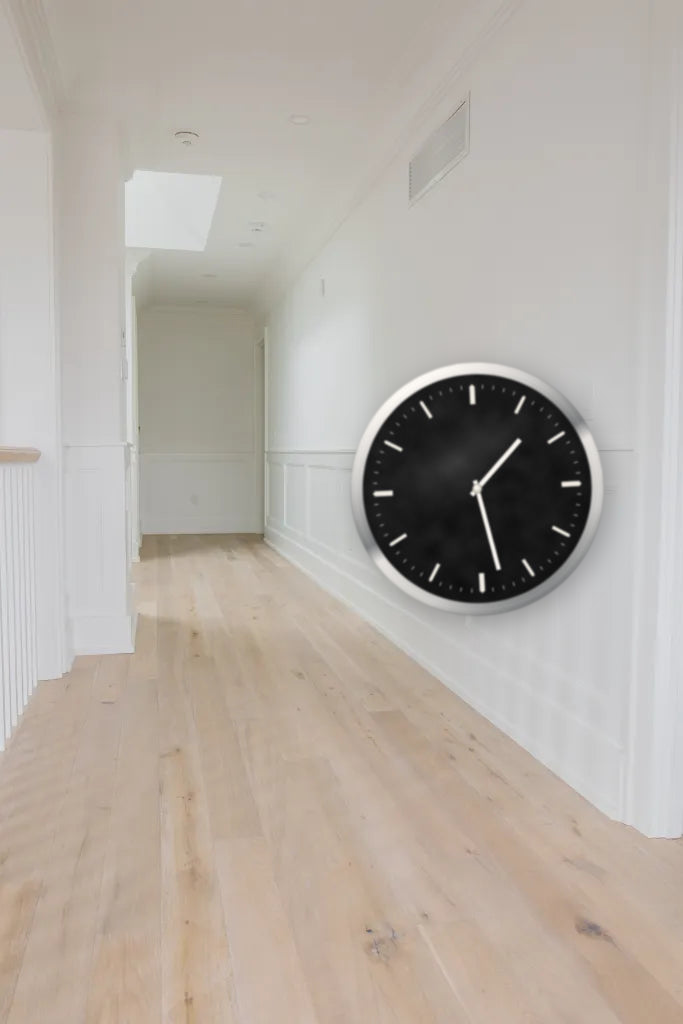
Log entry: 1:28
